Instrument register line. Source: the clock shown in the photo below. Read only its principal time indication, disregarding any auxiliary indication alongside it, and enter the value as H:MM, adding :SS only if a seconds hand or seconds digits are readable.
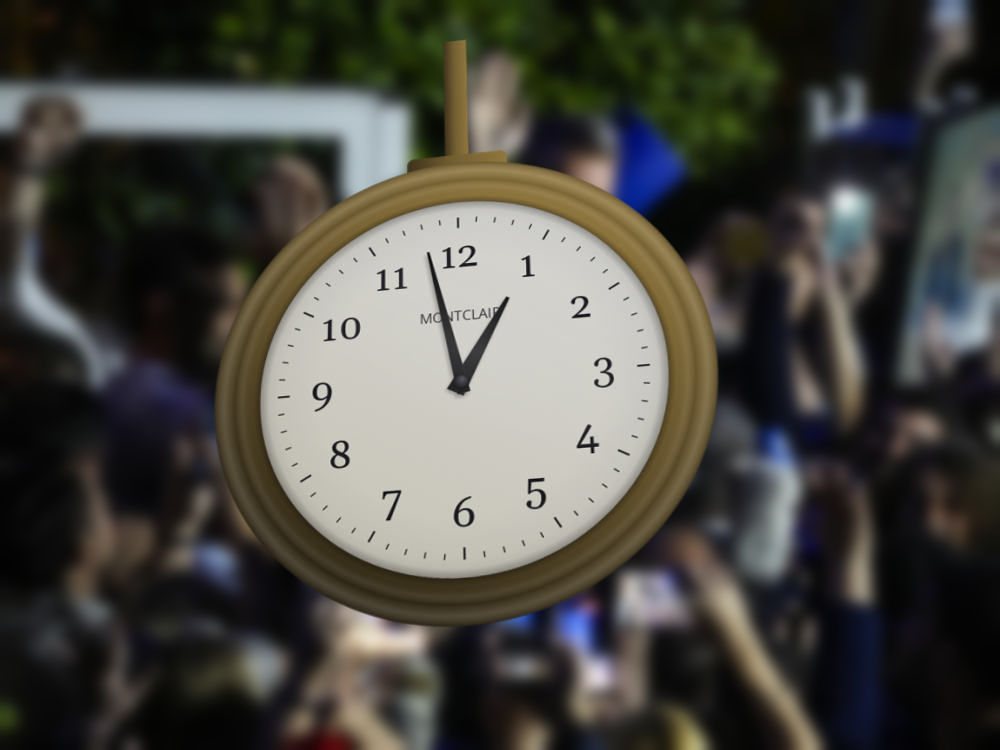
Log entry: 12:58
